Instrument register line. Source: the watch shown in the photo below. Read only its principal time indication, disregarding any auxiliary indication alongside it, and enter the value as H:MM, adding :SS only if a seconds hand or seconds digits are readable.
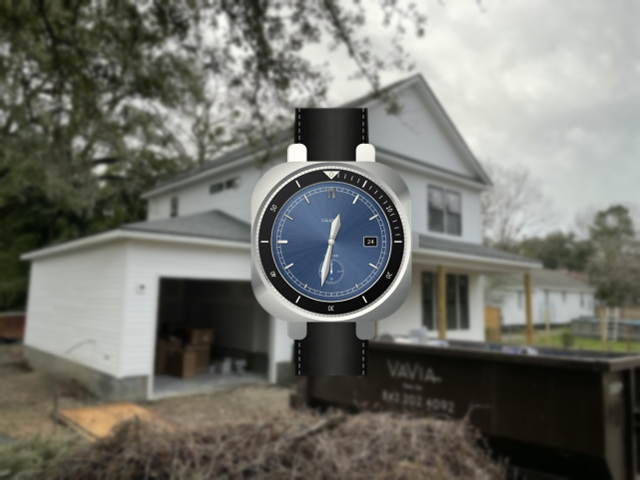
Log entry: 12:32
